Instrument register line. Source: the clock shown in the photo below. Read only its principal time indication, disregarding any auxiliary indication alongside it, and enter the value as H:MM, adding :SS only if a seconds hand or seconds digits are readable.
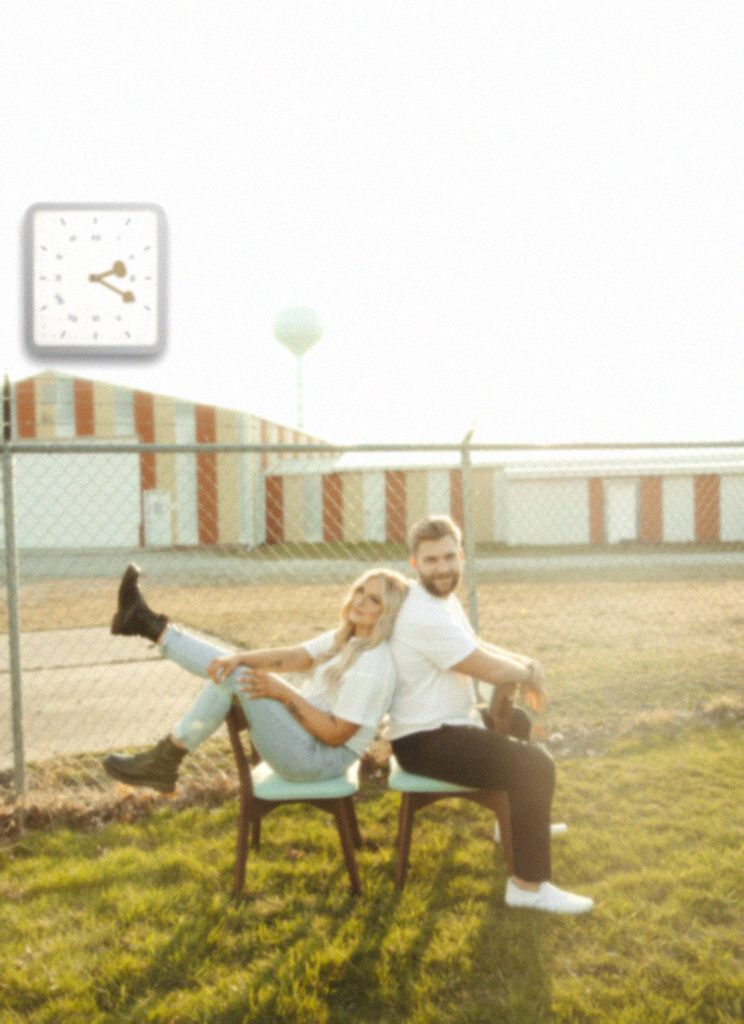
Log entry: 2:20
